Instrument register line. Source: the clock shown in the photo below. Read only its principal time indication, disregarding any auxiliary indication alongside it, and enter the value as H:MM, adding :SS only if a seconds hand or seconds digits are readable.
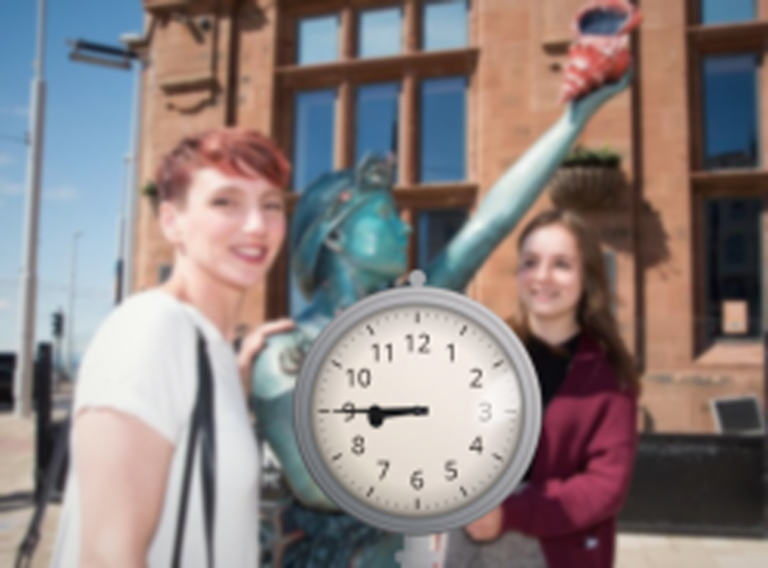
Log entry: 8:45
